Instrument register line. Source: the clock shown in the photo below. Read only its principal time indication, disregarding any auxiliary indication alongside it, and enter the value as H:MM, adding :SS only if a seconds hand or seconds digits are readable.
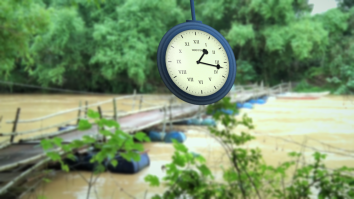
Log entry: 1:17
